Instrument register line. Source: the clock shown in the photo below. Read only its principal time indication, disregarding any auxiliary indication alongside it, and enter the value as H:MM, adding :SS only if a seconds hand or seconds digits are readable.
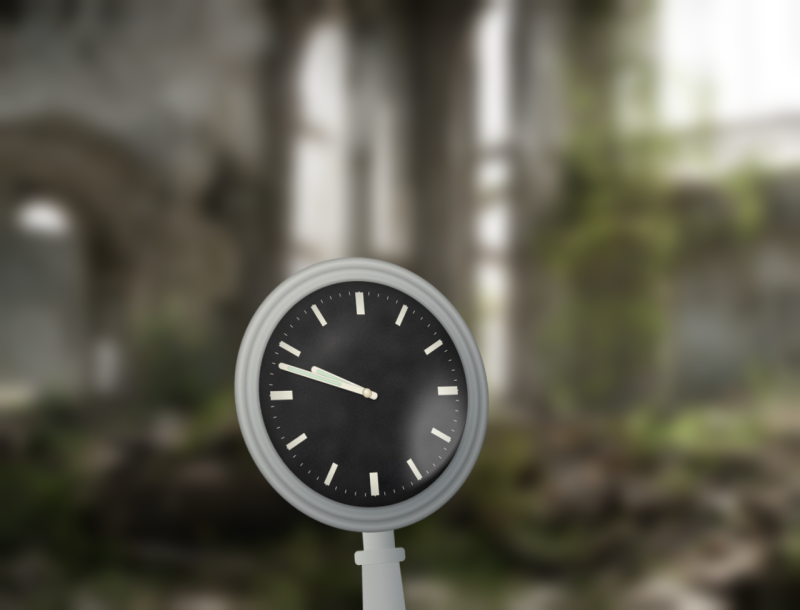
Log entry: 9:48
